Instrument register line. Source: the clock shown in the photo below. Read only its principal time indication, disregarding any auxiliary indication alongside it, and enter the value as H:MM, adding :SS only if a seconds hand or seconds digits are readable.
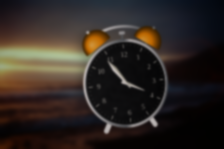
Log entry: 3:54
